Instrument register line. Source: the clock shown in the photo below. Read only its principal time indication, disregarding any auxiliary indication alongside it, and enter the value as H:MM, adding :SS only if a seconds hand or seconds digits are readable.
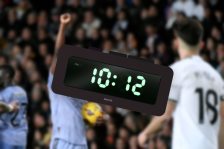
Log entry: 10:12
